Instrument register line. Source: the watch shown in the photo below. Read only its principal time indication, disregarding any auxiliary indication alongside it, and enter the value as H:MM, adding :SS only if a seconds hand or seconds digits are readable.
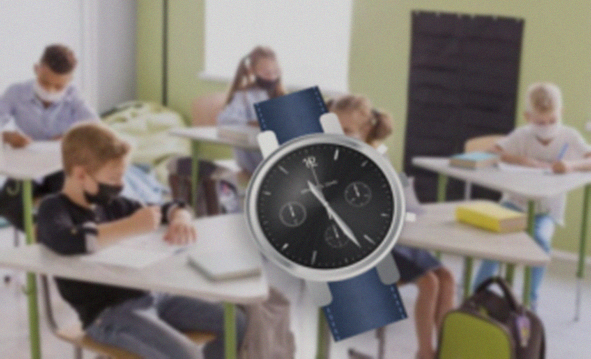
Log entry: 11:27
